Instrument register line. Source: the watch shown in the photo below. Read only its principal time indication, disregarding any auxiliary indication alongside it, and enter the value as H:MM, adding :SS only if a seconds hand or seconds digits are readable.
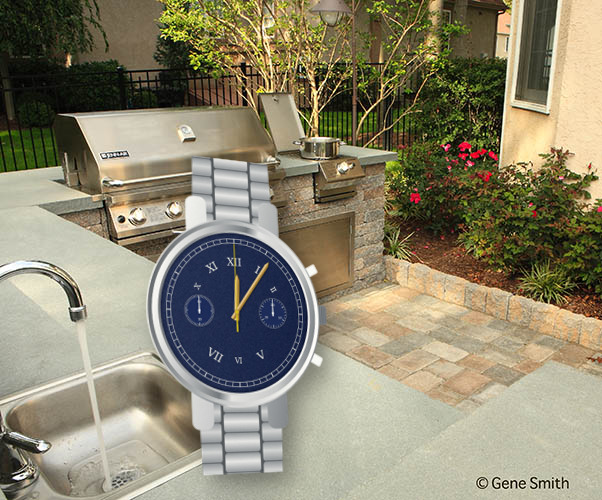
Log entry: 12:06
